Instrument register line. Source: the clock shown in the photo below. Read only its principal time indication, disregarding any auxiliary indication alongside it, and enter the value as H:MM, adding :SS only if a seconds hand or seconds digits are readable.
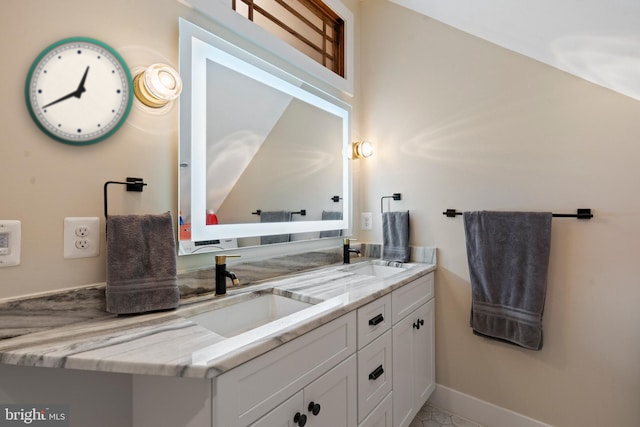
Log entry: 12:41
